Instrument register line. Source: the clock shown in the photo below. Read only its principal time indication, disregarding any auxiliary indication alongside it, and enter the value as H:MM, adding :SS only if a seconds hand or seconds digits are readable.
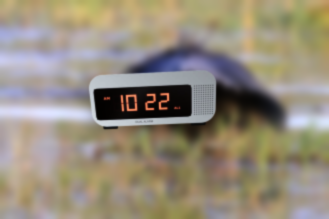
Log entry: 10:22
